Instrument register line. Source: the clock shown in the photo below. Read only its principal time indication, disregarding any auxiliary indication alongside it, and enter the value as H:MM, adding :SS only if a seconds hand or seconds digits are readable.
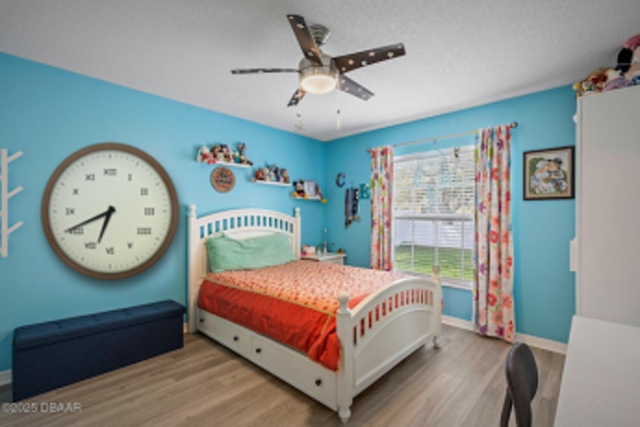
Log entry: 6:41
